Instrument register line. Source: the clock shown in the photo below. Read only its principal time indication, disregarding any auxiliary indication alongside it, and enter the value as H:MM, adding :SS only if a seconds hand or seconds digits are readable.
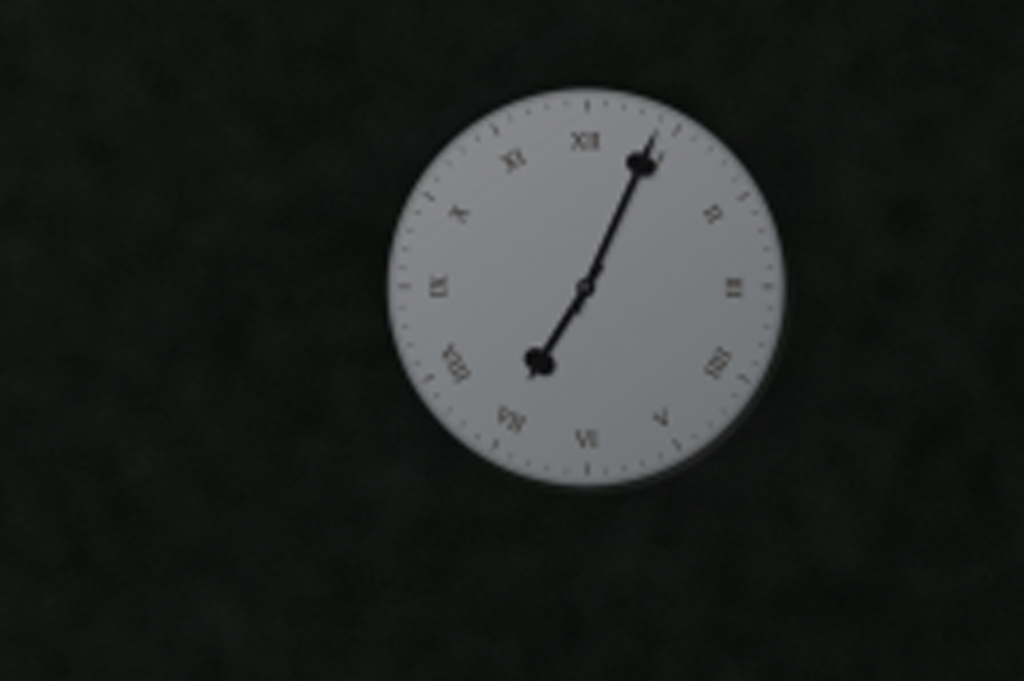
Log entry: 7:04
